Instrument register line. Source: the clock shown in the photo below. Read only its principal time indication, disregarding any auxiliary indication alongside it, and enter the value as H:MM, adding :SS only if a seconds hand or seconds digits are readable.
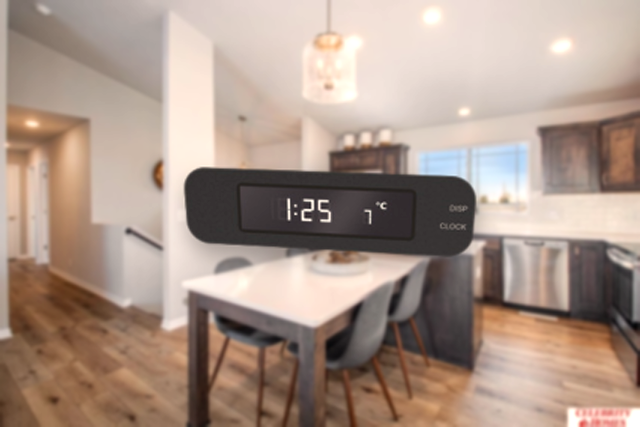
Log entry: 1:25
